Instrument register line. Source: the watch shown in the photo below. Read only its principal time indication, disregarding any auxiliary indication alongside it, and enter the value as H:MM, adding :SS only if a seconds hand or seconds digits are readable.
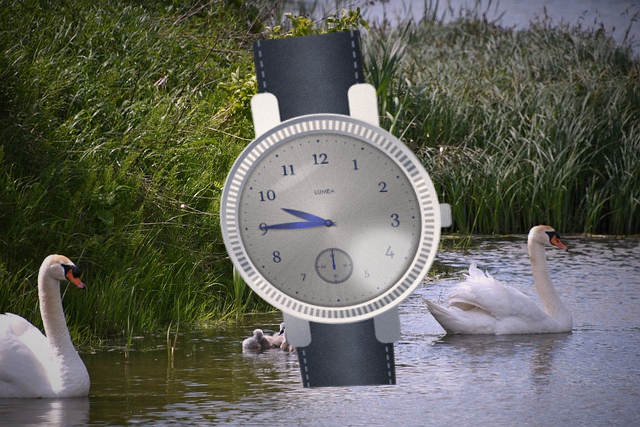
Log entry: 9:45
